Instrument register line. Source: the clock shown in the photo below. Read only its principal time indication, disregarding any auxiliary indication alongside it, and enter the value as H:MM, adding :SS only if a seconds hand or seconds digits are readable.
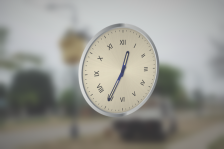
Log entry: 12:35
